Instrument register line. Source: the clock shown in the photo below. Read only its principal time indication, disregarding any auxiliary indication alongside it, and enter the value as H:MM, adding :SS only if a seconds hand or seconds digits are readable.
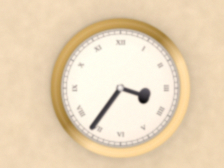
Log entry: 3:36
